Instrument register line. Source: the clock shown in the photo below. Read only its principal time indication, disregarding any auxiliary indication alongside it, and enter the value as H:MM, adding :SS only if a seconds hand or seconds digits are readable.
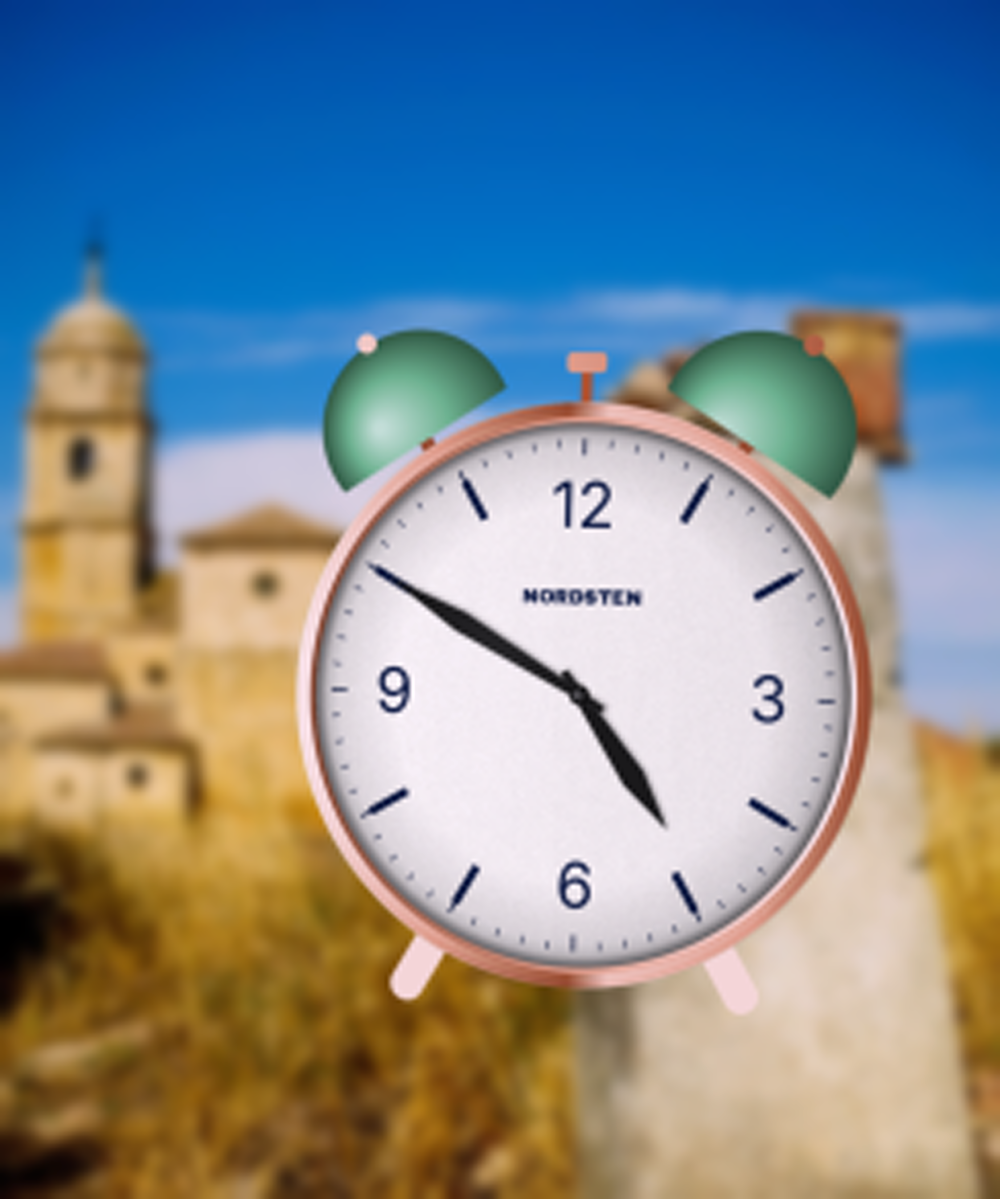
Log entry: 4:50
